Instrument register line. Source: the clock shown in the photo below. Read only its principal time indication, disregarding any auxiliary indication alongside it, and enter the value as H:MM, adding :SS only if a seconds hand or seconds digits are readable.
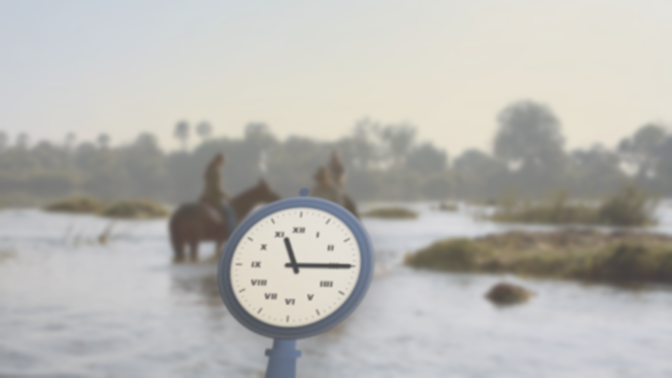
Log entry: 11:15
